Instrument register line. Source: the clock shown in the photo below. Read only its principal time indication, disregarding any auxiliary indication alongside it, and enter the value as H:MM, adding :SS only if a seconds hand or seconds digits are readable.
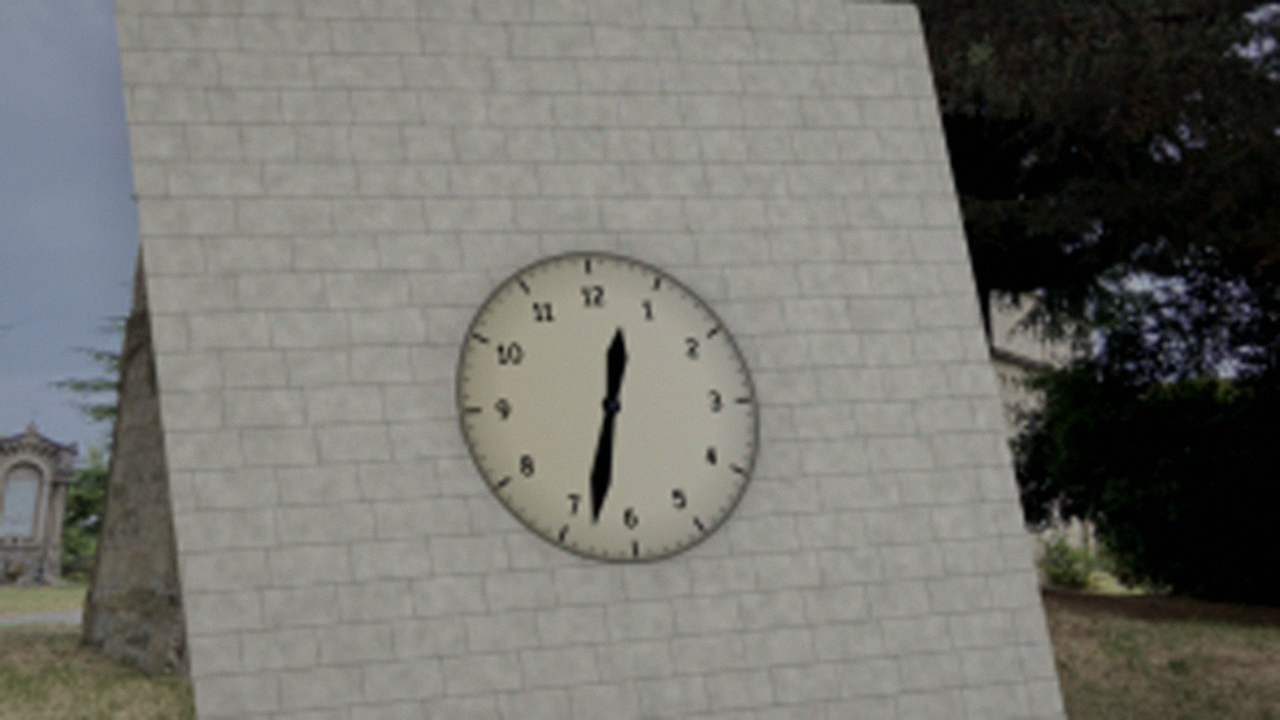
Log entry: 12:33
